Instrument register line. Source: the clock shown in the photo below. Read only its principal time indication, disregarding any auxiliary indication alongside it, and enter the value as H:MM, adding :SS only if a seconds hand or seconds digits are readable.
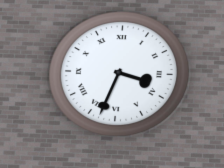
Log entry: 3:33
